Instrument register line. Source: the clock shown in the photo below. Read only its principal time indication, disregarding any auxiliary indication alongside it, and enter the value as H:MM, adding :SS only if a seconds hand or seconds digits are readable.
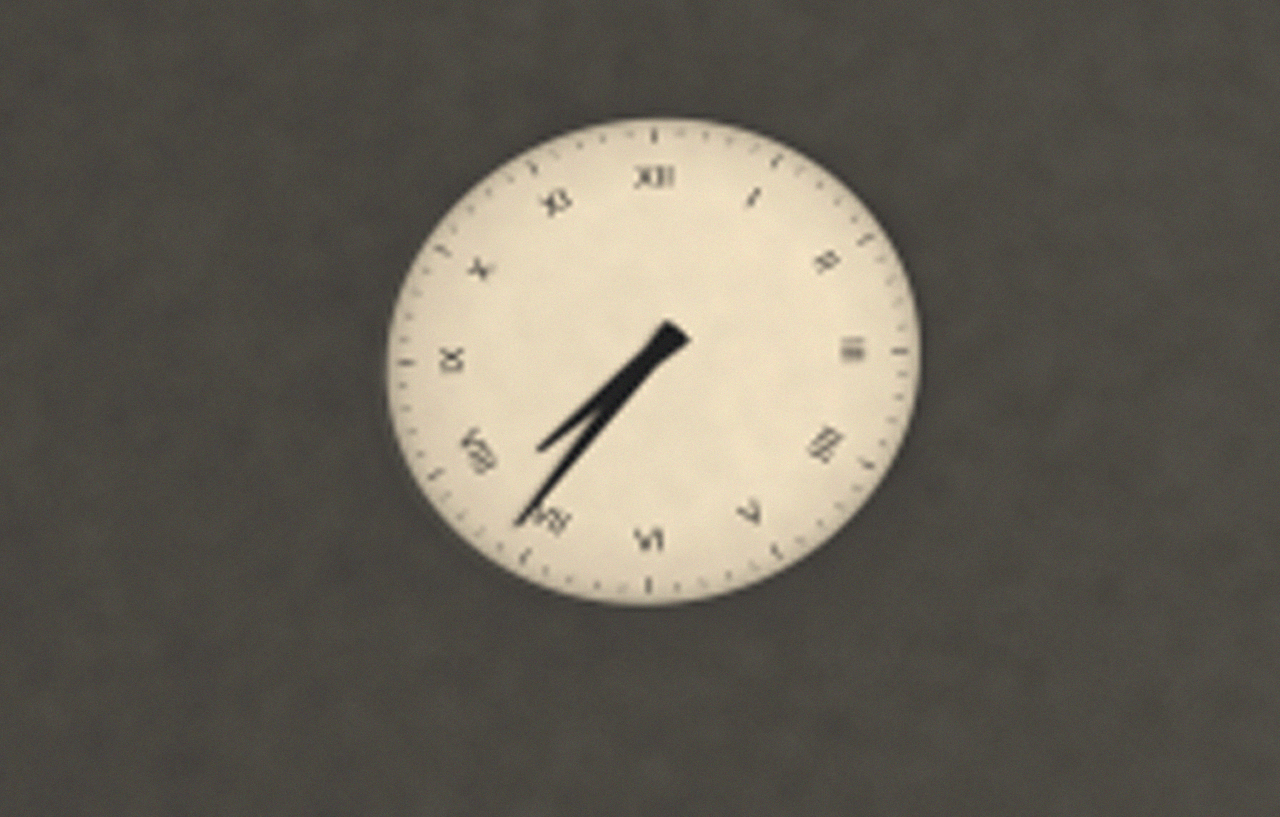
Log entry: 7:36
